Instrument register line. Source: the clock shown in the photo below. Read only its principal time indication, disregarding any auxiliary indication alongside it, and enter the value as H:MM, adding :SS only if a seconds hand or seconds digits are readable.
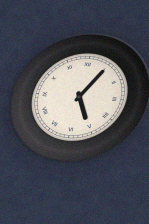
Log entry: 5:05
